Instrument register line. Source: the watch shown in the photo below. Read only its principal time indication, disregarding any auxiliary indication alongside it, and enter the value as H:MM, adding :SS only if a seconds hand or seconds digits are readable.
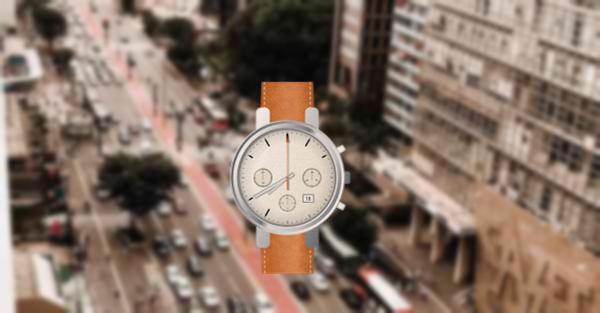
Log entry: 7:40
